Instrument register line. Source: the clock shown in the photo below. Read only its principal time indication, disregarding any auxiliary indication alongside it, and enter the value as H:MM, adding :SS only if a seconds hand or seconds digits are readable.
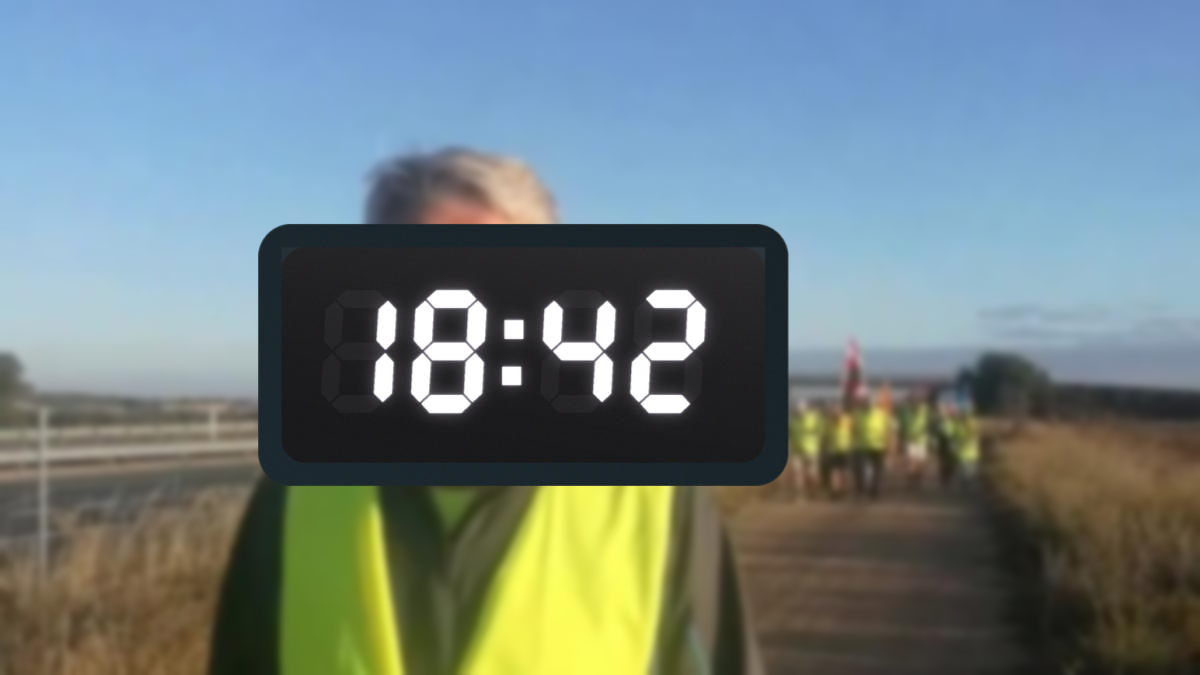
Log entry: 18:42
